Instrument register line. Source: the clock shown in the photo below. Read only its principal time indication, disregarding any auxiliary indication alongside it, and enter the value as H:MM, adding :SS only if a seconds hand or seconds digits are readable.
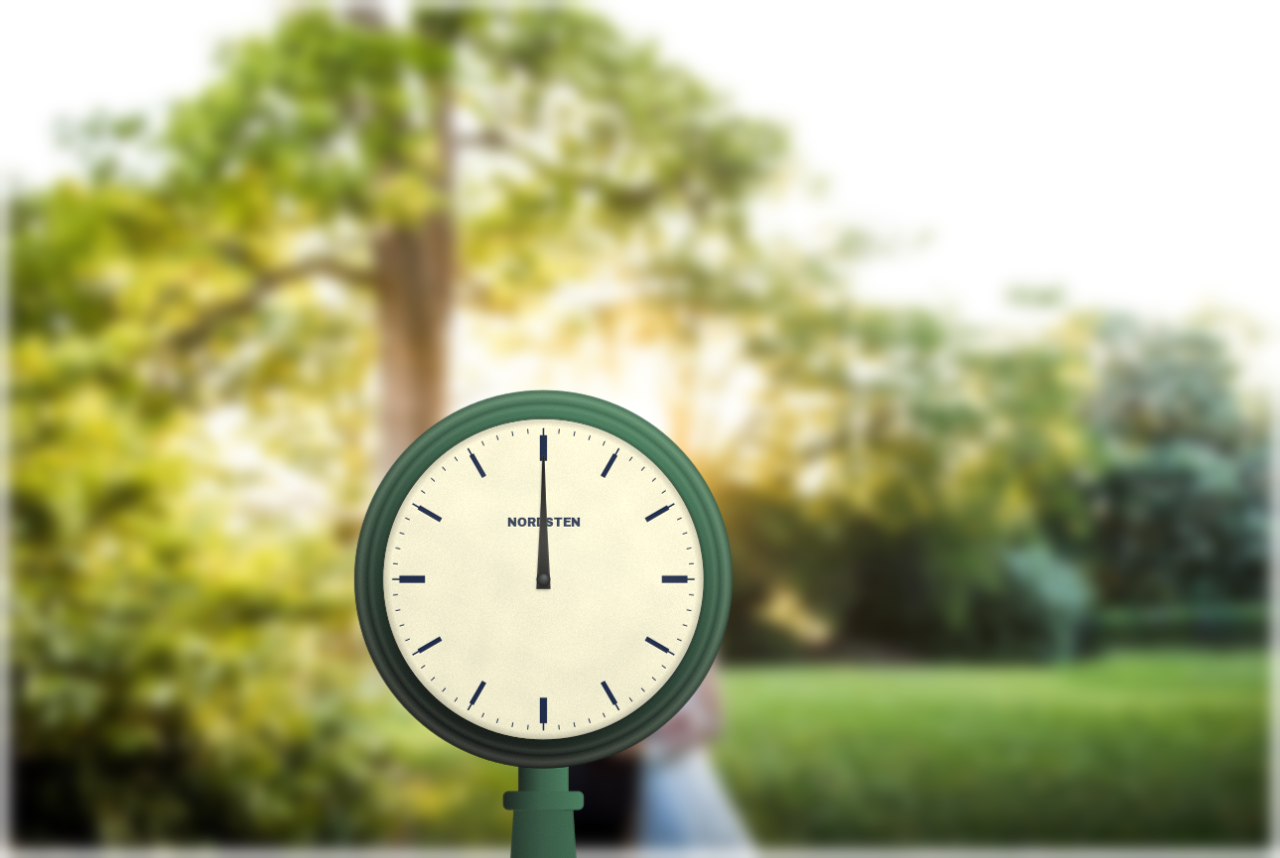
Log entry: 12:00
